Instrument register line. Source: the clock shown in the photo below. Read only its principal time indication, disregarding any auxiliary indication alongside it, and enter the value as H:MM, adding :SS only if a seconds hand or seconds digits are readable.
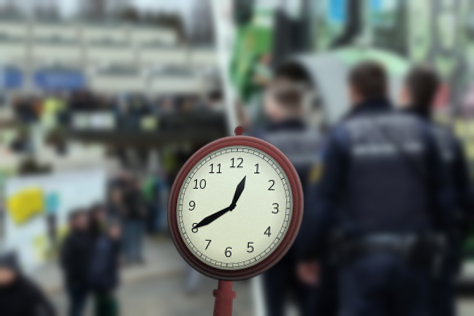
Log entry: 12:40
